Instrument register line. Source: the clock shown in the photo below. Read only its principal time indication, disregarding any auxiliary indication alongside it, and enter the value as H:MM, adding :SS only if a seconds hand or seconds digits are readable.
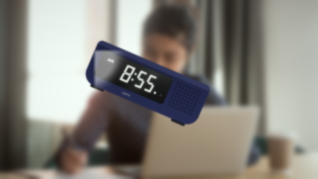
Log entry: 8:55
